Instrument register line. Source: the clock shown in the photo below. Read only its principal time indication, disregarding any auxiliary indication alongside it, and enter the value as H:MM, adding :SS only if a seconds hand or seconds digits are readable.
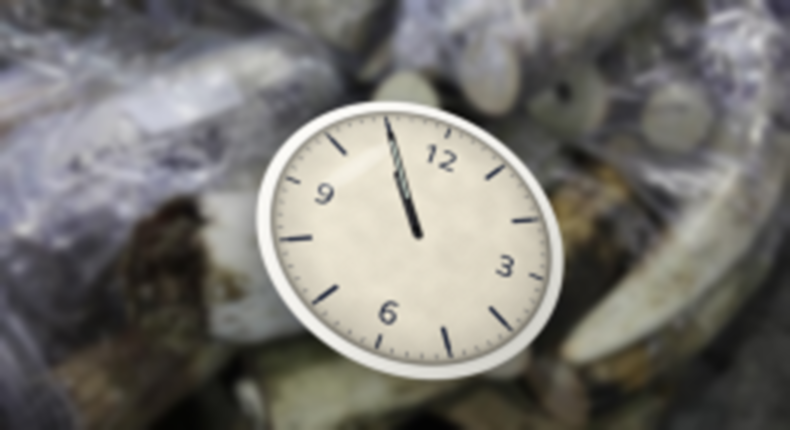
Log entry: 10:55
